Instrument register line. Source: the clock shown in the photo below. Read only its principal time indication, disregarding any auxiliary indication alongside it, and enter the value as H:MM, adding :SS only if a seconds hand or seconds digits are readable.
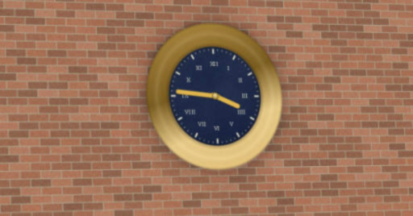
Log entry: 3:46
